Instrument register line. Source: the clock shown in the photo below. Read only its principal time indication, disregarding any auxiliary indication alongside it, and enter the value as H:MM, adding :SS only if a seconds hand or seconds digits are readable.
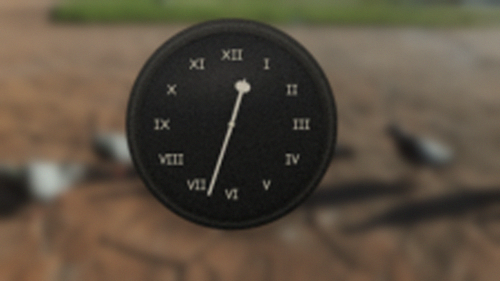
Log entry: 12:33
